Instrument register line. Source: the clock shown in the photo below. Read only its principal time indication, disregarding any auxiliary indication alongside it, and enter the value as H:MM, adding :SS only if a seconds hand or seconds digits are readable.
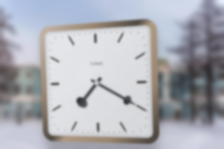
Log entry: 7:20
